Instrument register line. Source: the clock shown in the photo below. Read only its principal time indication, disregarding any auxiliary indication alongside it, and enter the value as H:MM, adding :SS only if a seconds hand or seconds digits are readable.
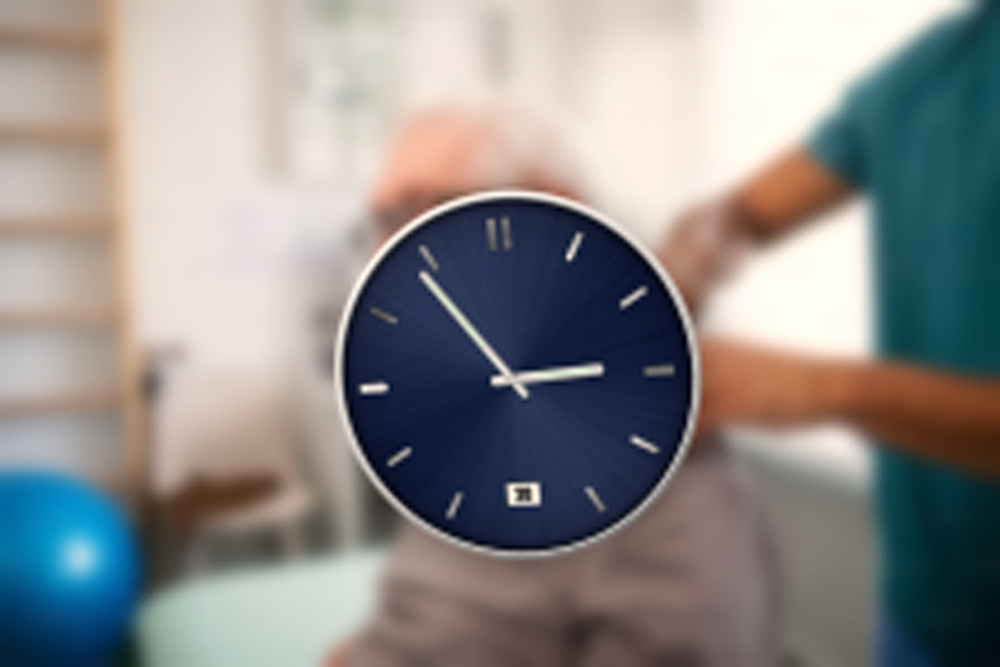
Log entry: 2:54
